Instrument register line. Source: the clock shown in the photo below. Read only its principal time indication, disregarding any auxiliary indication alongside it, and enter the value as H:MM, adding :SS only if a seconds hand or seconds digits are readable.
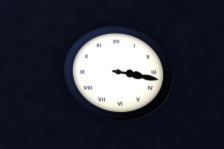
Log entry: 3:17
